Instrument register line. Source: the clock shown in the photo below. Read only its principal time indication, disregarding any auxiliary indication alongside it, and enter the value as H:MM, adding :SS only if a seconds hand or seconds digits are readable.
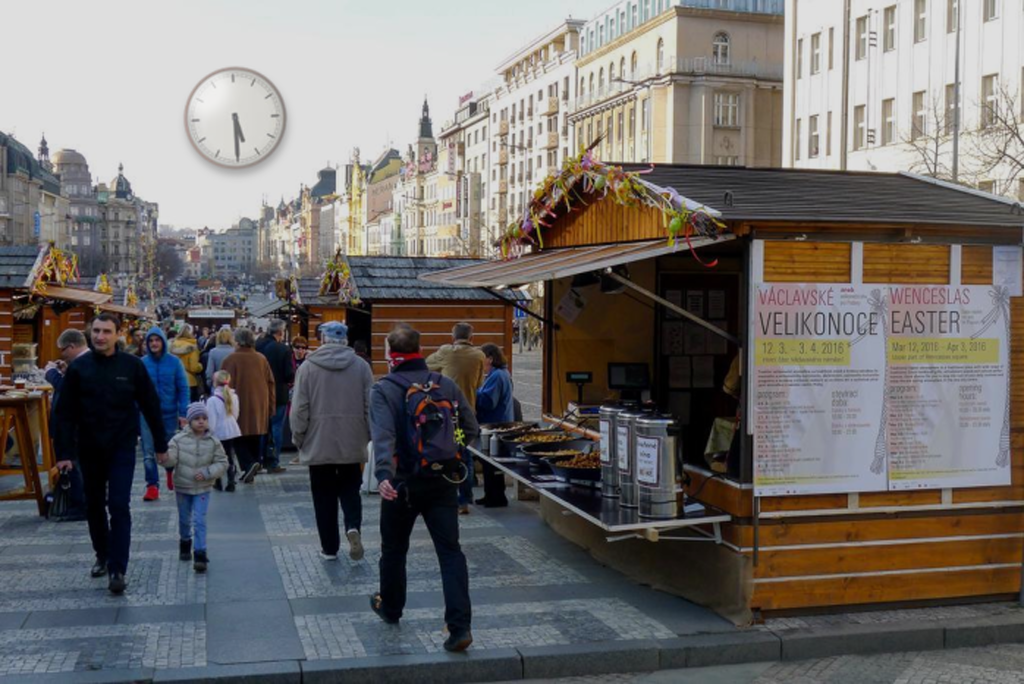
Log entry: 5:30
